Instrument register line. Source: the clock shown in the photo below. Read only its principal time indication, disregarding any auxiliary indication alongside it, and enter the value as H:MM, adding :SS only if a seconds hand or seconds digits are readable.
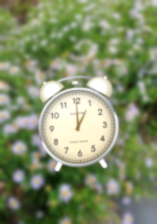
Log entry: 1:00
